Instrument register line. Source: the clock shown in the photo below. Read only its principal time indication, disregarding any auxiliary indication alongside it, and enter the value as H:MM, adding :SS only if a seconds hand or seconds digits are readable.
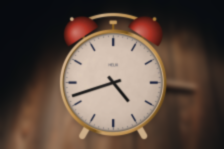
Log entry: 4:42
